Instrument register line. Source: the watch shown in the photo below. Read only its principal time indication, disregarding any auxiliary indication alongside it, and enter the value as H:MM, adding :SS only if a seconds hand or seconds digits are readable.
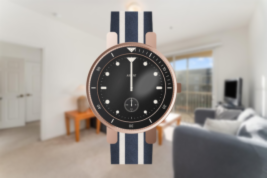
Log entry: 12:00
